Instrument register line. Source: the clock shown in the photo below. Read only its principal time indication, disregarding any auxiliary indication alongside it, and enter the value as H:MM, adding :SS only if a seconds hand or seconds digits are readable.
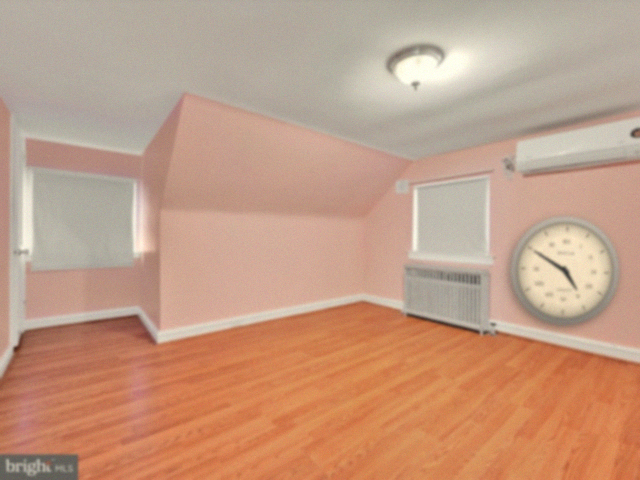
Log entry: 4:50
